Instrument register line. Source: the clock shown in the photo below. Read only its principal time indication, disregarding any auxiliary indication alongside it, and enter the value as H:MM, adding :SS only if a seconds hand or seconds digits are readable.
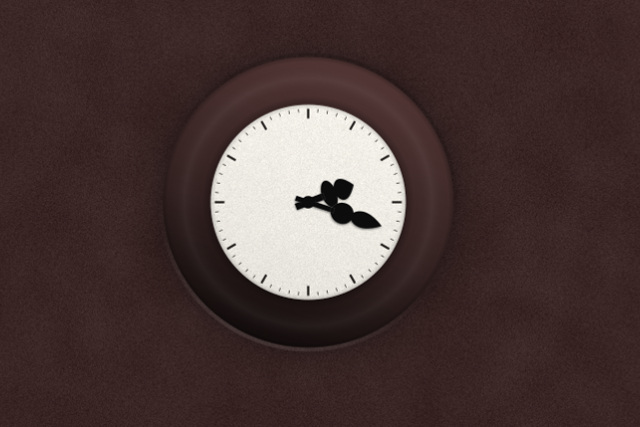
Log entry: 2:18
